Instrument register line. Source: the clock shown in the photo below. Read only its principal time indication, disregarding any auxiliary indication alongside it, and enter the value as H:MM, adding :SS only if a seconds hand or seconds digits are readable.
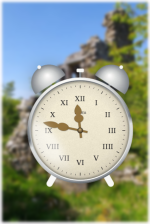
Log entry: 11:47
